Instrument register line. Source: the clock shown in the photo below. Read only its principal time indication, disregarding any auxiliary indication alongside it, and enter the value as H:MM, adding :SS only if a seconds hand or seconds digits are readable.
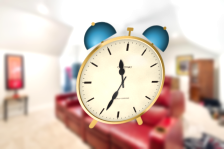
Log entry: 11:34
